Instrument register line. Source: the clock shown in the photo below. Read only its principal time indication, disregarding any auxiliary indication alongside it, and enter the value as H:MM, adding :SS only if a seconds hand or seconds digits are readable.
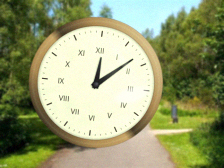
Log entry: 12:08
